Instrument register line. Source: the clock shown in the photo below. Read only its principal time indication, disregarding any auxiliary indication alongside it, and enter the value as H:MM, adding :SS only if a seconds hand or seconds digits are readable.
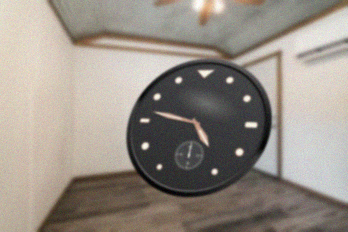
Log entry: 4:47
